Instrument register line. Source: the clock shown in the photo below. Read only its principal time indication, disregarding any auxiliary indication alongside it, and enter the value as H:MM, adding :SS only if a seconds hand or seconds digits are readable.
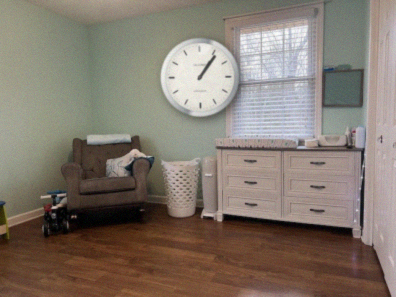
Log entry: 1:06
